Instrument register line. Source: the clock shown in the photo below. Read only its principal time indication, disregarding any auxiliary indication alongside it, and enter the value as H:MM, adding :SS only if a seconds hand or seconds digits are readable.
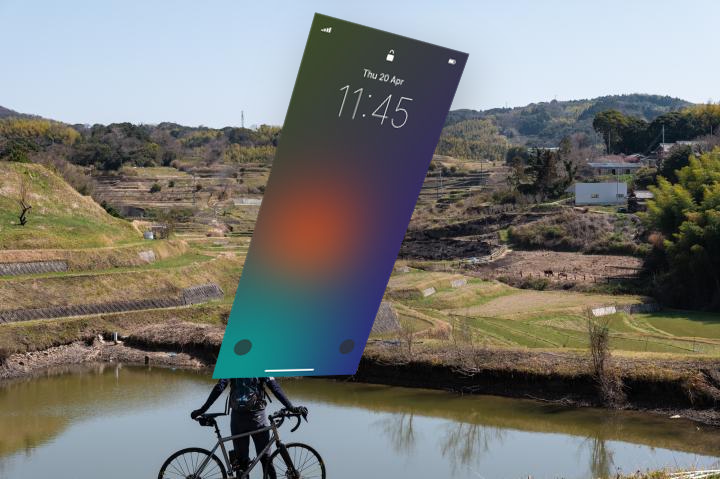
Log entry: 11:45
